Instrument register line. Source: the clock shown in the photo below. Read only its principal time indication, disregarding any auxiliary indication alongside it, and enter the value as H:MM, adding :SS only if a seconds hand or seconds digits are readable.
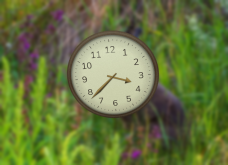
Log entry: 3:38
